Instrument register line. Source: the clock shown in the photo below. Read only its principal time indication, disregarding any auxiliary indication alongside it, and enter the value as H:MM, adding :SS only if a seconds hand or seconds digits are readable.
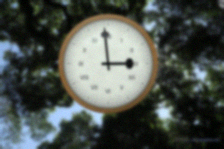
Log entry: 2:59
